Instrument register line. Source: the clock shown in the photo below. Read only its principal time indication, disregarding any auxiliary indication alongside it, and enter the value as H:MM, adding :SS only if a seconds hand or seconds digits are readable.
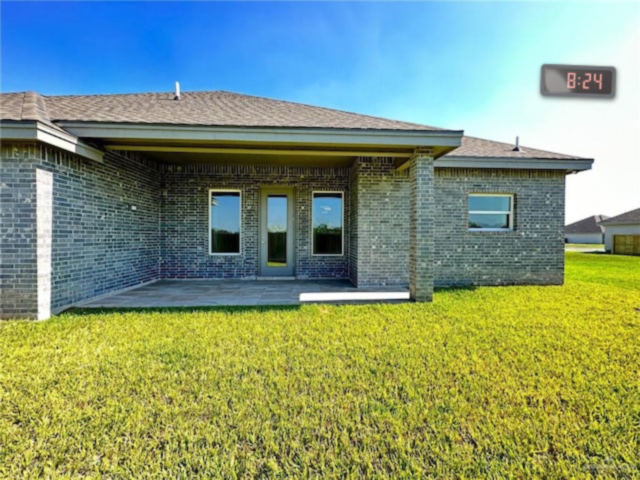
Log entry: 8:24
